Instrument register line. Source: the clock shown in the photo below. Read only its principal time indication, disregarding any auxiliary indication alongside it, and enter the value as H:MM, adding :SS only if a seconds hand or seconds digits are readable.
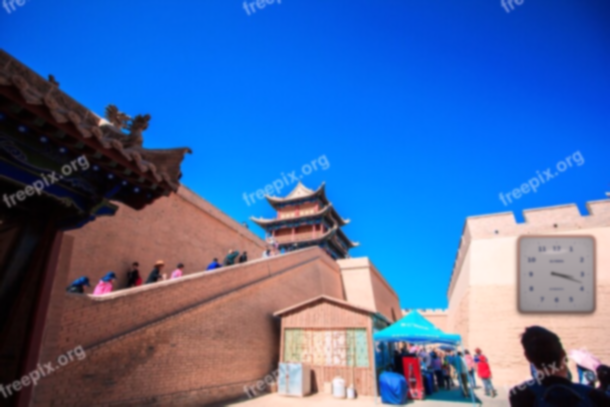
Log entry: 3:18
